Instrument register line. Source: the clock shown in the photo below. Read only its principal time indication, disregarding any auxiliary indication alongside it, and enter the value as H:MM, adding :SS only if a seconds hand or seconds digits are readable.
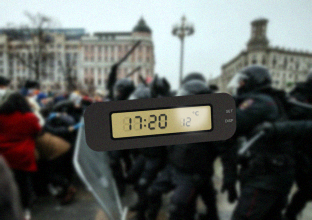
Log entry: 17:20
